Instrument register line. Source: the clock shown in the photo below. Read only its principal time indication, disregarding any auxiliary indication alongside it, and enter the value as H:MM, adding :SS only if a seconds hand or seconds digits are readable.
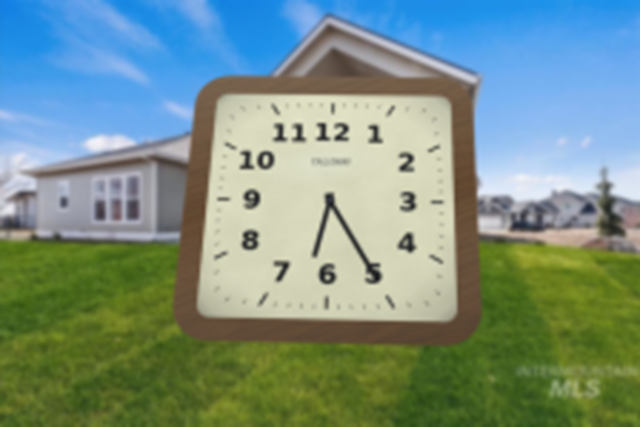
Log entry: 6:25
